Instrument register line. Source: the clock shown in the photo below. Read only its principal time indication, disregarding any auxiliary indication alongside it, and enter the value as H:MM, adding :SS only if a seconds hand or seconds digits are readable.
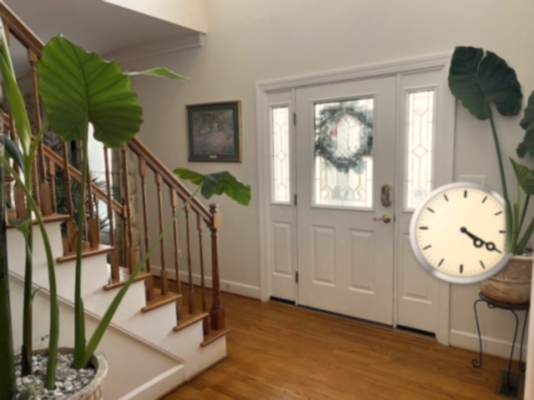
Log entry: 4:20
